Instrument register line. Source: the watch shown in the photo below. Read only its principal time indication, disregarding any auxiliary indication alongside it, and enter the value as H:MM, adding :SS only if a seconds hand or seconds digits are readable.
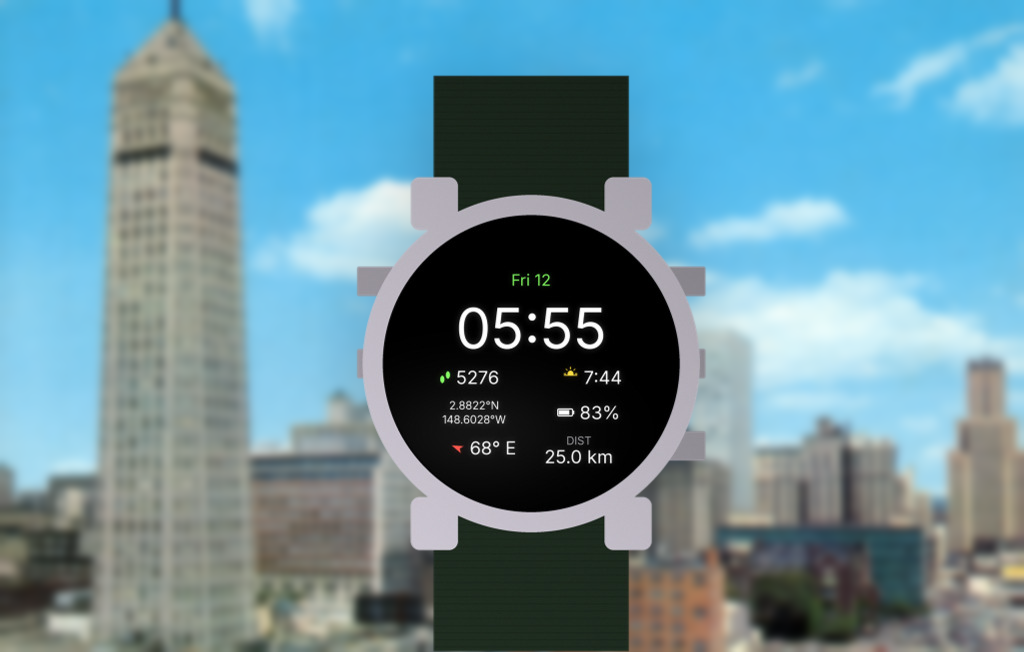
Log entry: 5:55
